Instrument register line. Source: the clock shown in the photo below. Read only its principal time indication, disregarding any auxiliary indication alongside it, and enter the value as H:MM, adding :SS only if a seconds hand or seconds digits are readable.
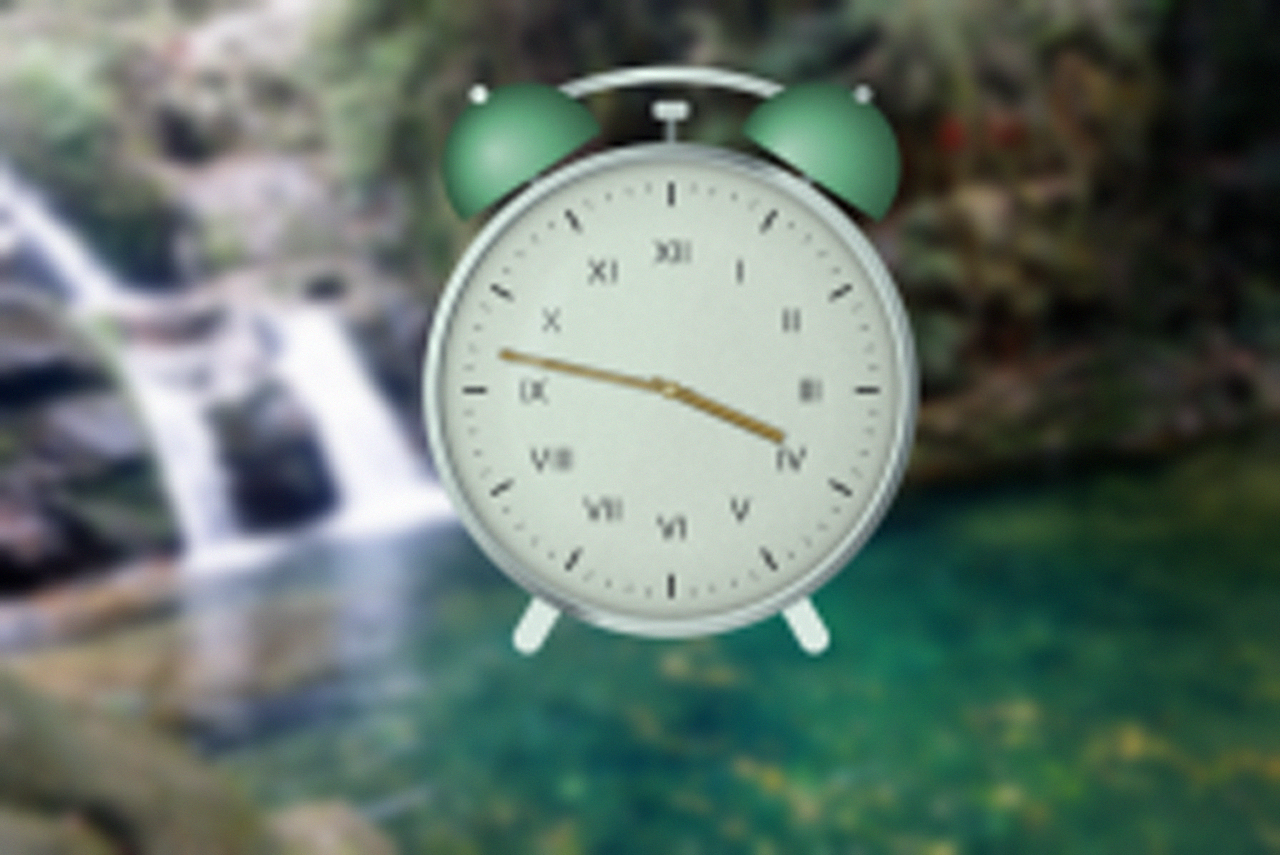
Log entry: 3:47
